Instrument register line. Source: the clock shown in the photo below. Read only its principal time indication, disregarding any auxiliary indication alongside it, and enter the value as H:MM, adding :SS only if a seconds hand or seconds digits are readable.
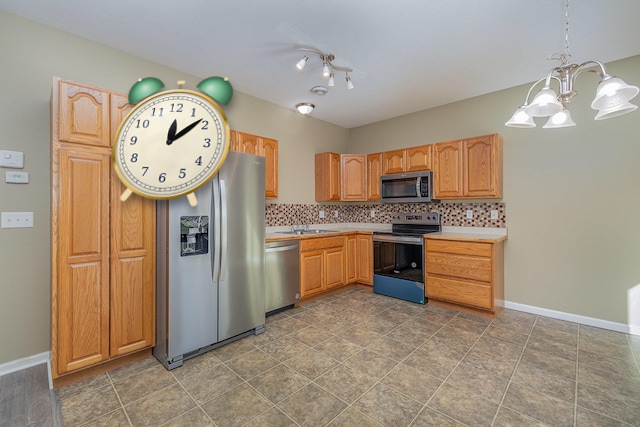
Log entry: 12:08
